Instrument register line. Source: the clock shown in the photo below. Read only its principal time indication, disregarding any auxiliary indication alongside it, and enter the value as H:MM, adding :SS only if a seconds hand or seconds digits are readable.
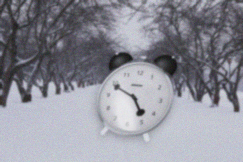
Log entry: 4:49
